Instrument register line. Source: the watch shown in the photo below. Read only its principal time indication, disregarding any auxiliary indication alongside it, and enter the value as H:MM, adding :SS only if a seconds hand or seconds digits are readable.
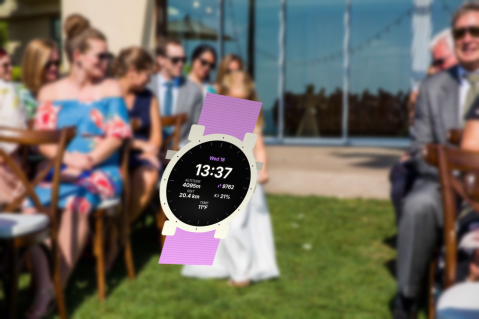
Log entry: 13:37
